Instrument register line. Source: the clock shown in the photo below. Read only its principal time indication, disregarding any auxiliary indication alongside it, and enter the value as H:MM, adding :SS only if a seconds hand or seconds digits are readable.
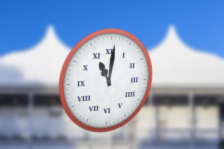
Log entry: 11:01
